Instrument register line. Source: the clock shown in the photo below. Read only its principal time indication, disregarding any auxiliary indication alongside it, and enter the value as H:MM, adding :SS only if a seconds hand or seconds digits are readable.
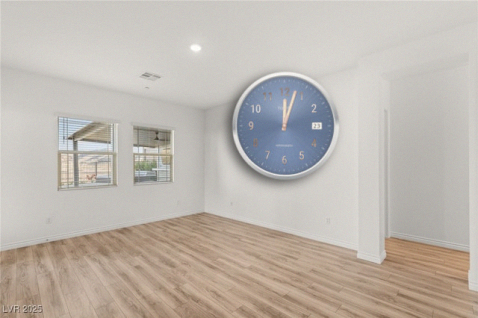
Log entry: 12:03
